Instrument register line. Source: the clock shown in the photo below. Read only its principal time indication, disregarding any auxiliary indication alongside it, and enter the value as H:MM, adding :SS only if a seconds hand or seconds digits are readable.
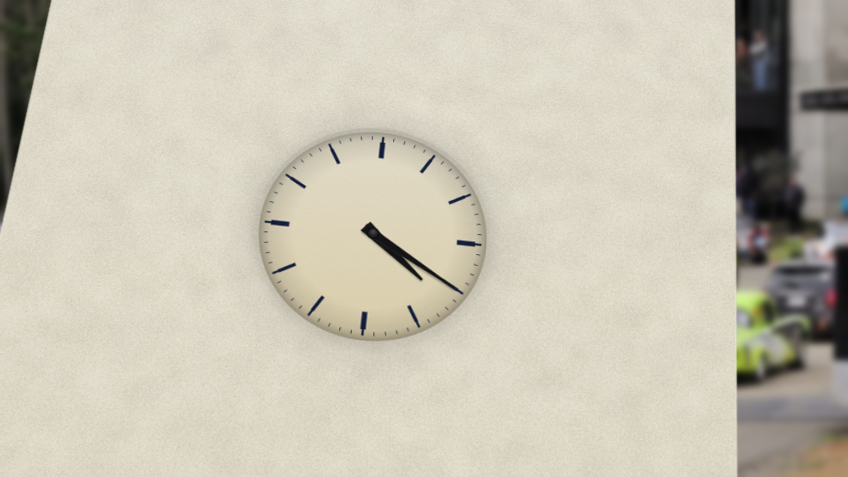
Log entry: 4:20
